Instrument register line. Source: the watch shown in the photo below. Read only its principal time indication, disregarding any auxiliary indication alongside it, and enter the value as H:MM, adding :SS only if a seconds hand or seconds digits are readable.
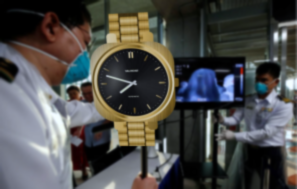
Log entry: 7:48
